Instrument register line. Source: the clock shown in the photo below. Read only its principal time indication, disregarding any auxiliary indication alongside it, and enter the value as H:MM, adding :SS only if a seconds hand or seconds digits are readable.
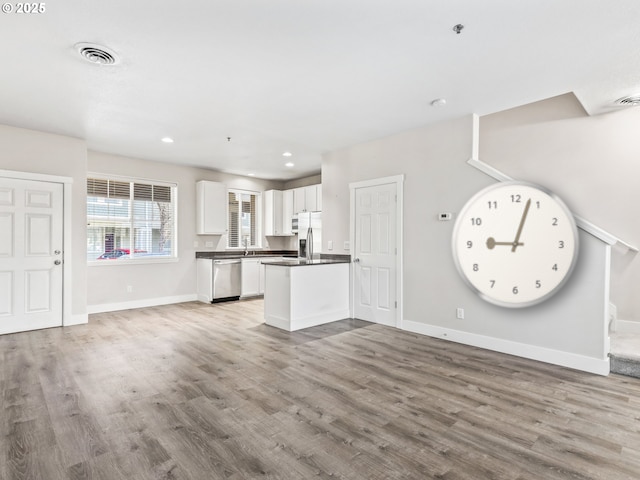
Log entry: 9:03
